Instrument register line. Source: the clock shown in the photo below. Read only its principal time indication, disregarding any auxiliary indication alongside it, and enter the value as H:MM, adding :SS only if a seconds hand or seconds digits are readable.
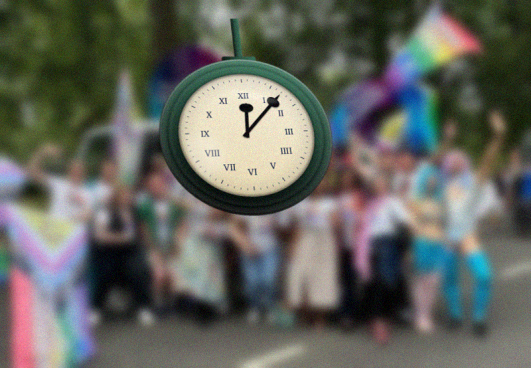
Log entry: 12:07
